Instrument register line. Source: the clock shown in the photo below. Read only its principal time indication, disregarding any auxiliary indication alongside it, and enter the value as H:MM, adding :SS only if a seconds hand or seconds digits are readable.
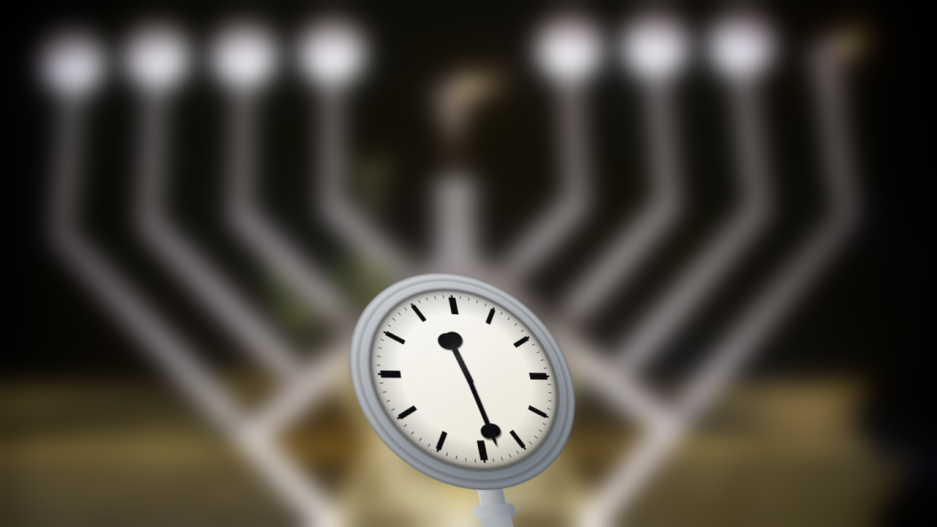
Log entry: 11:28
